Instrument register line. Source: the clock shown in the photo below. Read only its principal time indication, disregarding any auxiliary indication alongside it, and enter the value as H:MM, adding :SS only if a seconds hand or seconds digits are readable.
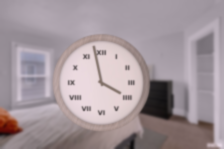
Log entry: 3:58
